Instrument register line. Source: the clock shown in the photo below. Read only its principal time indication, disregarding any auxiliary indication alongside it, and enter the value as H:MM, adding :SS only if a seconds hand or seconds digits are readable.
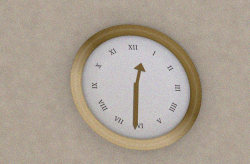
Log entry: 12:31
